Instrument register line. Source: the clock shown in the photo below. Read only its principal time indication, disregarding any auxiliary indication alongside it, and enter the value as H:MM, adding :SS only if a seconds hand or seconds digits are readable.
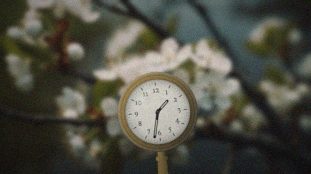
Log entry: 1:32
